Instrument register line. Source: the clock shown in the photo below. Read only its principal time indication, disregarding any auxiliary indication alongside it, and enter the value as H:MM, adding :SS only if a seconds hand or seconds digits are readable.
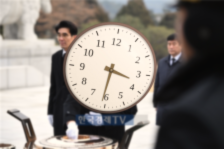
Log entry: 3:31
